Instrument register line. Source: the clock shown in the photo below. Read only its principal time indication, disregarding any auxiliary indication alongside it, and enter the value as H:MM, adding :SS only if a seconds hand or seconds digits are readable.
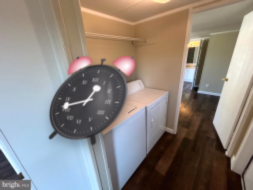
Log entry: 12:42
